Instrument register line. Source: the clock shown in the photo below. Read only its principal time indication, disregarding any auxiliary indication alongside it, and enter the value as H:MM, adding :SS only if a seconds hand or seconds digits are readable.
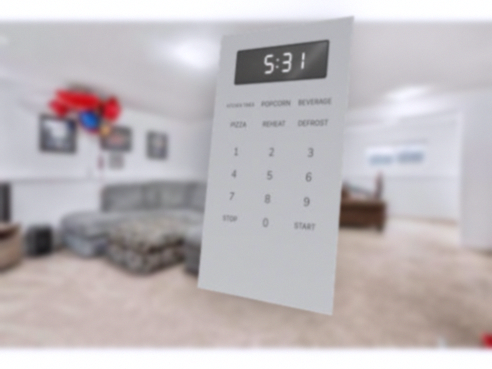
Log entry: 5:31
